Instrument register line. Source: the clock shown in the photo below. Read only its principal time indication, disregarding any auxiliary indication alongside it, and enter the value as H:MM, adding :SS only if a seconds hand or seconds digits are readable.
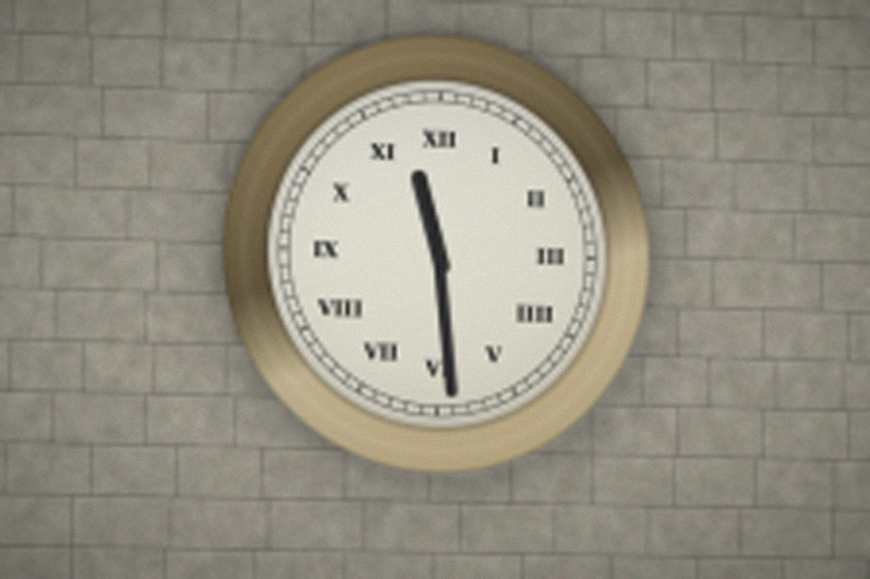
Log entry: 11:29
